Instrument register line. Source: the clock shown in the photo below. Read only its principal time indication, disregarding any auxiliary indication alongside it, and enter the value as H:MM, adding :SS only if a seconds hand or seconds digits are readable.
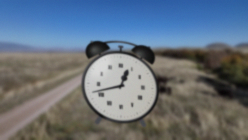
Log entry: 12:42
